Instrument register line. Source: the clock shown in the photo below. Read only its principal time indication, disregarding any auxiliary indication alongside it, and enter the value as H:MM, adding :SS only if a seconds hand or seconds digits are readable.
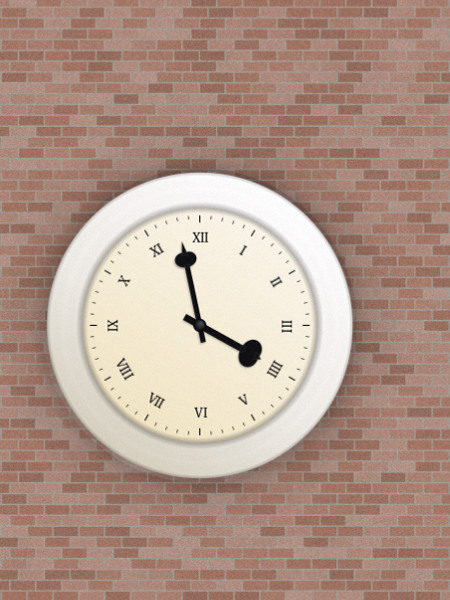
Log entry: 3:58
